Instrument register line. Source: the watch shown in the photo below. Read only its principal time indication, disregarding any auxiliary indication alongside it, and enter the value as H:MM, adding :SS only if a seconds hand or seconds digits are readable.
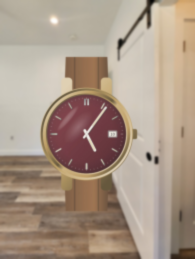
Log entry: 5:06
